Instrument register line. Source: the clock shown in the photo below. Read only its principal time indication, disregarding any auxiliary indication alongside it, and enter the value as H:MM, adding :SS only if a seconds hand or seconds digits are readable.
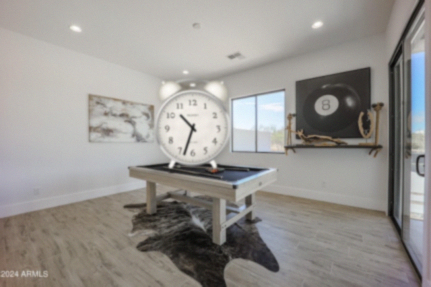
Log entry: 10:33
